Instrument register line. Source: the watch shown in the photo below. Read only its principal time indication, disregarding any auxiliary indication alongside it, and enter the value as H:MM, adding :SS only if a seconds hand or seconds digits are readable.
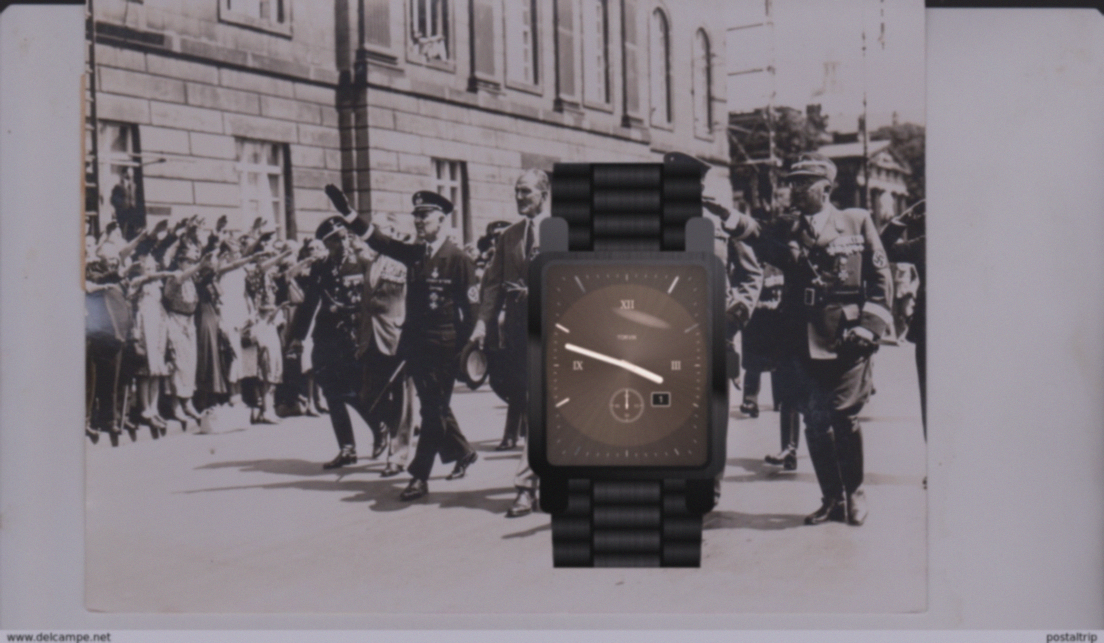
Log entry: 3:48
